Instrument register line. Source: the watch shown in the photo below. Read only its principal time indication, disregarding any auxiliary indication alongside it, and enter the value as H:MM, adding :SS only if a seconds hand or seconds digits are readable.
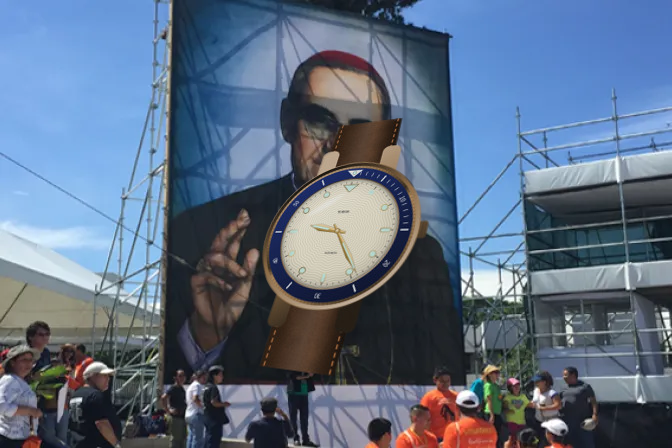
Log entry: 9:24
